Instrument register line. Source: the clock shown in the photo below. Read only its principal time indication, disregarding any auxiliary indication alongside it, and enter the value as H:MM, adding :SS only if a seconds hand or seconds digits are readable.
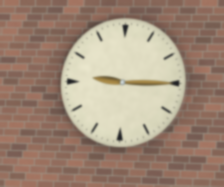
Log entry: 9:15
